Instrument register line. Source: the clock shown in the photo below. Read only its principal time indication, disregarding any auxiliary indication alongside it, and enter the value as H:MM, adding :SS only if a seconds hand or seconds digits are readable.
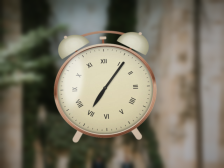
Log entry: 7:06
